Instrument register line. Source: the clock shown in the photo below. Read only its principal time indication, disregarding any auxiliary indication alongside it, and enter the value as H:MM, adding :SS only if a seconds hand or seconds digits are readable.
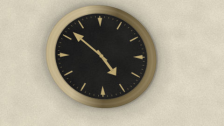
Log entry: 4:52
